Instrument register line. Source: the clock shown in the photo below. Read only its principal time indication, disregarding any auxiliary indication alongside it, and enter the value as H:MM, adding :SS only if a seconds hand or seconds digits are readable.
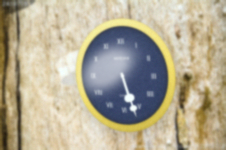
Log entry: 5:27
